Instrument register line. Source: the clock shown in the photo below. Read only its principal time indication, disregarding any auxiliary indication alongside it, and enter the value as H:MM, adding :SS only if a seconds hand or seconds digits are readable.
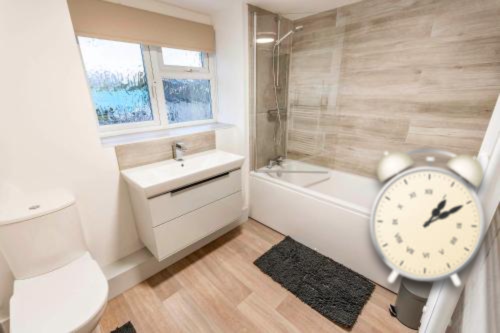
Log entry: 1:10
